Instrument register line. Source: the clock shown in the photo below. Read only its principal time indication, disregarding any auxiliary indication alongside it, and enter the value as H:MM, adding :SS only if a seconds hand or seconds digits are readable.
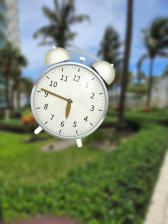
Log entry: 5:46
